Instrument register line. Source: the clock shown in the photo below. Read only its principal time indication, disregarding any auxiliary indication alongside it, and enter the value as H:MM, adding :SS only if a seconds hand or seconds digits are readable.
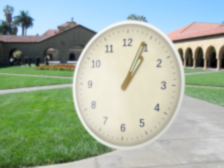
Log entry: 1:04
